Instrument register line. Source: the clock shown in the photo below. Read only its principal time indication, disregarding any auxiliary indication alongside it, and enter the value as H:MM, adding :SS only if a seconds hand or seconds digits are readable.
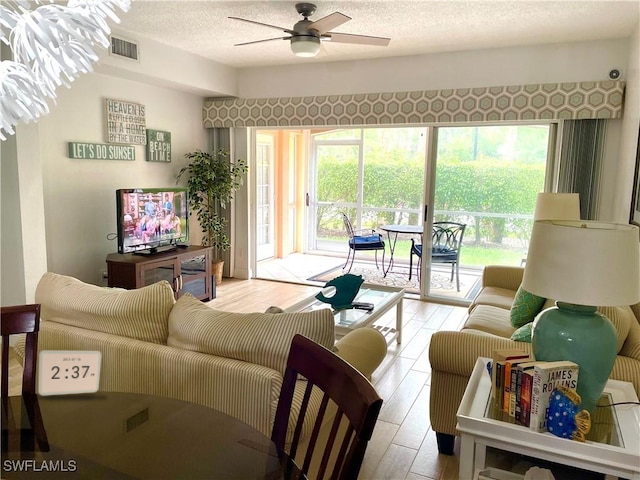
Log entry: 2:37
